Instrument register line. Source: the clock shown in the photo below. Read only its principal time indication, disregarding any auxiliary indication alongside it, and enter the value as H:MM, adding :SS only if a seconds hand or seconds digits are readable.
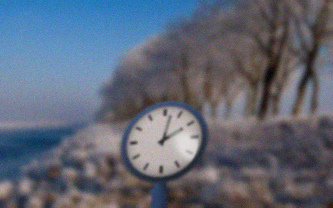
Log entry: 2:02
